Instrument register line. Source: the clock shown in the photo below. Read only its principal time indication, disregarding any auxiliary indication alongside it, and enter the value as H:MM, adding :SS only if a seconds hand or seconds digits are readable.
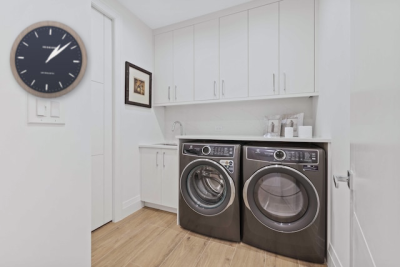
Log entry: 1:08
